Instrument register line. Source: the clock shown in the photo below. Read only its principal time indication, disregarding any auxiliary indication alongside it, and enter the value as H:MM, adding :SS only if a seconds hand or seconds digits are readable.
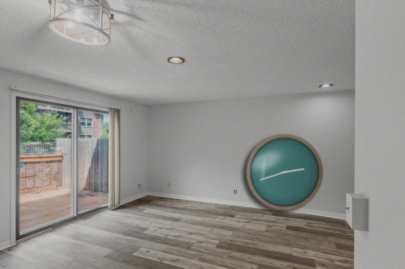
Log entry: 2:42
